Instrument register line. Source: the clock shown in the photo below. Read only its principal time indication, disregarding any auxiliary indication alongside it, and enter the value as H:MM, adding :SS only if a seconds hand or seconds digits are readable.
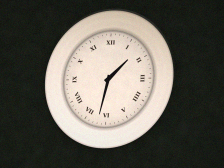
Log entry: 1:32
